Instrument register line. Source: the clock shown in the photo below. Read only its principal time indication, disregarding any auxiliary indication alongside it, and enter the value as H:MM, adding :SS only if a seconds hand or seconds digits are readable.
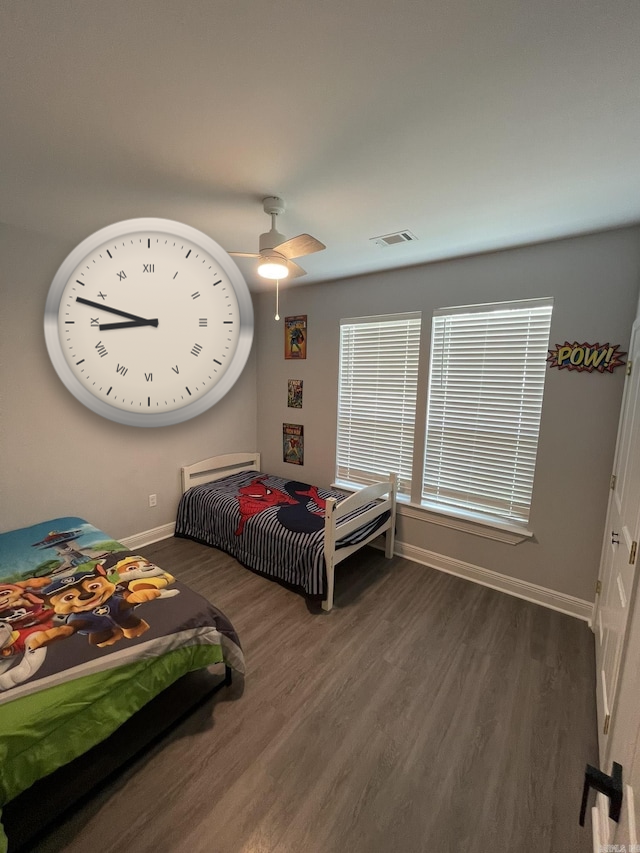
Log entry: 8:48
